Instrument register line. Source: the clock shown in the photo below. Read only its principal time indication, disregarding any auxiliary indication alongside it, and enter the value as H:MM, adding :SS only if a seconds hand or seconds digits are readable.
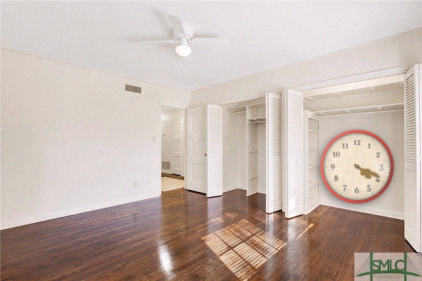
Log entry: 4:19
